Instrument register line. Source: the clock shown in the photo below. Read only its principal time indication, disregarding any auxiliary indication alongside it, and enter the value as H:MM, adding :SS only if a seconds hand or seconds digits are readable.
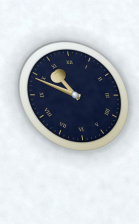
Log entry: 10:49
